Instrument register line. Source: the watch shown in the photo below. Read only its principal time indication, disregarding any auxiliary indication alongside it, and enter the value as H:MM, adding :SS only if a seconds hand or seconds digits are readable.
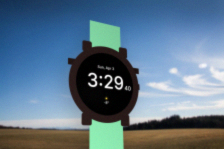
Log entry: 3:29
